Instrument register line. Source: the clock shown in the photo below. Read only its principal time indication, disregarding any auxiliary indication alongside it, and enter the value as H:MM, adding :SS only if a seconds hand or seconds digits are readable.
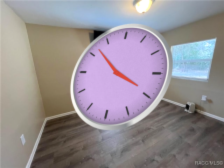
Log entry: 3:52
